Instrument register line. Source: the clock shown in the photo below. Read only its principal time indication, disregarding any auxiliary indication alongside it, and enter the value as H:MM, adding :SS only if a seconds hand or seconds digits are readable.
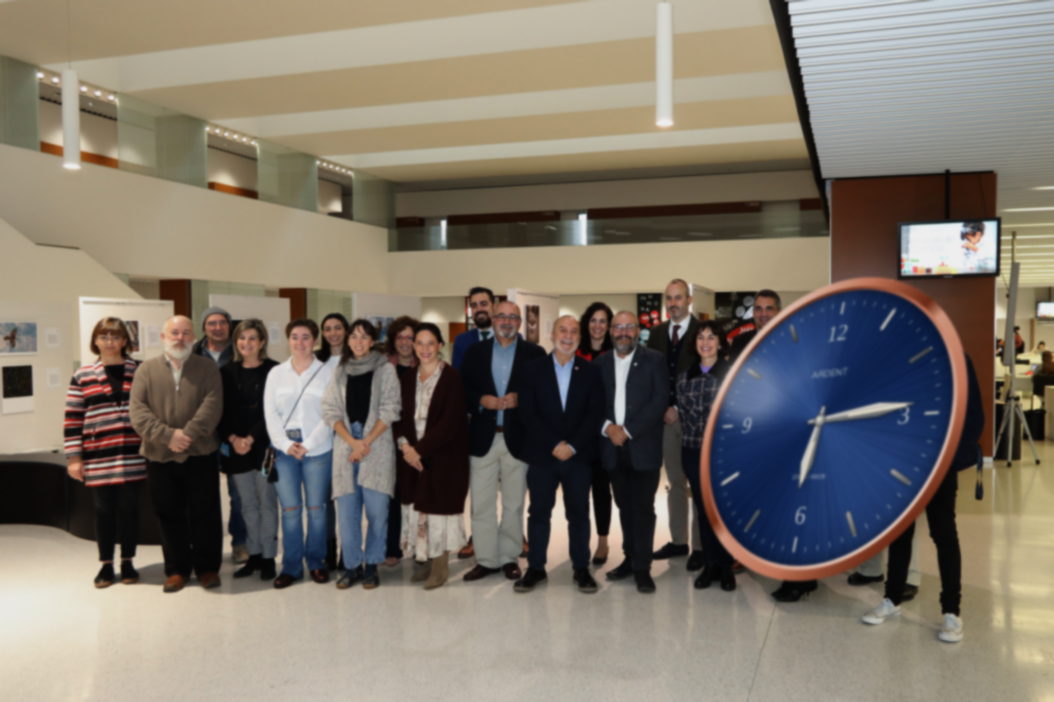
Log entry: 6:14
